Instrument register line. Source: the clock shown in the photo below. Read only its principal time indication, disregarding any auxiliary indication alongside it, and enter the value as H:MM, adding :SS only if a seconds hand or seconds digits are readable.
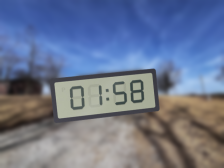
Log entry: 1:58
